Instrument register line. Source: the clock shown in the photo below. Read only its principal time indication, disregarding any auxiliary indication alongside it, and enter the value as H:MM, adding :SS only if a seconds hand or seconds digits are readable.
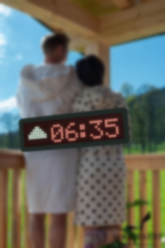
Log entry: 6:35
